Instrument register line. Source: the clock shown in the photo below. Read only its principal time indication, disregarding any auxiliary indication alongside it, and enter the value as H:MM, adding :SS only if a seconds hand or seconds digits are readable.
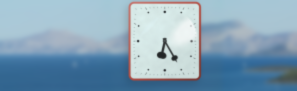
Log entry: 6:25
